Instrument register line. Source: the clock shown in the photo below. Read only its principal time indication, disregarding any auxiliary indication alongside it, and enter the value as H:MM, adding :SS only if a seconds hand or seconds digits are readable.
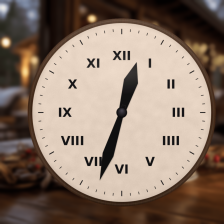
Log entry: 12:33
